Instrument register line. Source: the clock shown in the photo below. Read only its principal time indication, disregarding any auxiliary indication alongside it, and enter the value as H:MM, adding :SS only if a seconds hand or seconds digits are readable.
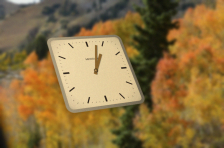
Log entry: 1:03
